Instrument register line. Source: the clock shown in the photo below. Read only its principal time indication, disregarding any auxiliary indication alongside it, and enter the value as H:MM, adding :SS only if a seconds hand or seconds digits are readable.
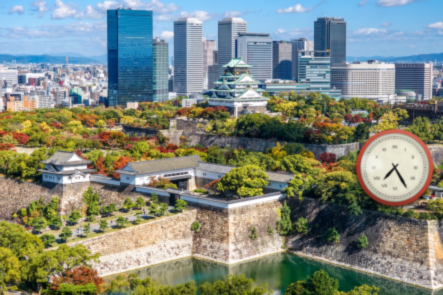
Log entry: 7:25
